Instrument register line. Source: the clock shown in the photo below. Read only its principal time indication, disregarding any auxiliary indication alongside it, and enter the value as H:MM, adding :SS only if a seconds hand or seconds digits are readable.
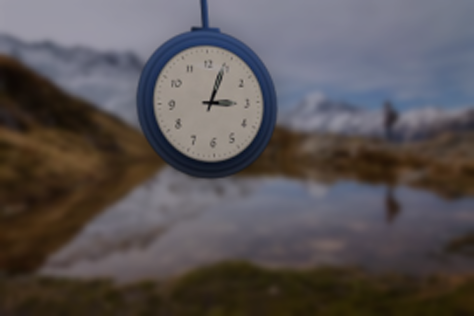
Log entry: 3:04
